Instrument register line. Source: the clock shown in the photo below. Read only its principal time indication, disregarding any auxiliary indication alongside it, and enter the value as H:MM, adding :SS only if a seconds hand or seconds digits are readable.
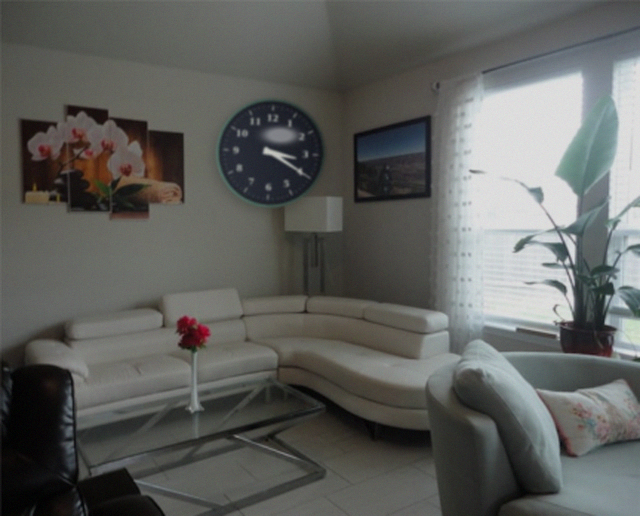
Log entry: 3:20
